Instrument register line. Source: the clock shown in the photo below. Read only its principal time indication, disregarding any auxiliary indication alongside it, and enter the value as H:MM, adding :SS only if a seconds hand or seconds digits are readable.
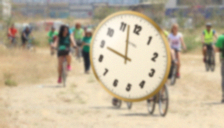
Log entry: 8:57
